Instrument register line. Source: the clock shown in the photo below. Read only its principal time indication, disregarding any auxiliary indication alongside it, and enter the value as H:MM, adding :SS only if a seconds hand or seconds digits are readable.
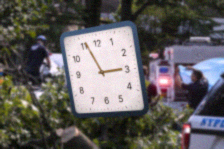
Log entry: 2:56
